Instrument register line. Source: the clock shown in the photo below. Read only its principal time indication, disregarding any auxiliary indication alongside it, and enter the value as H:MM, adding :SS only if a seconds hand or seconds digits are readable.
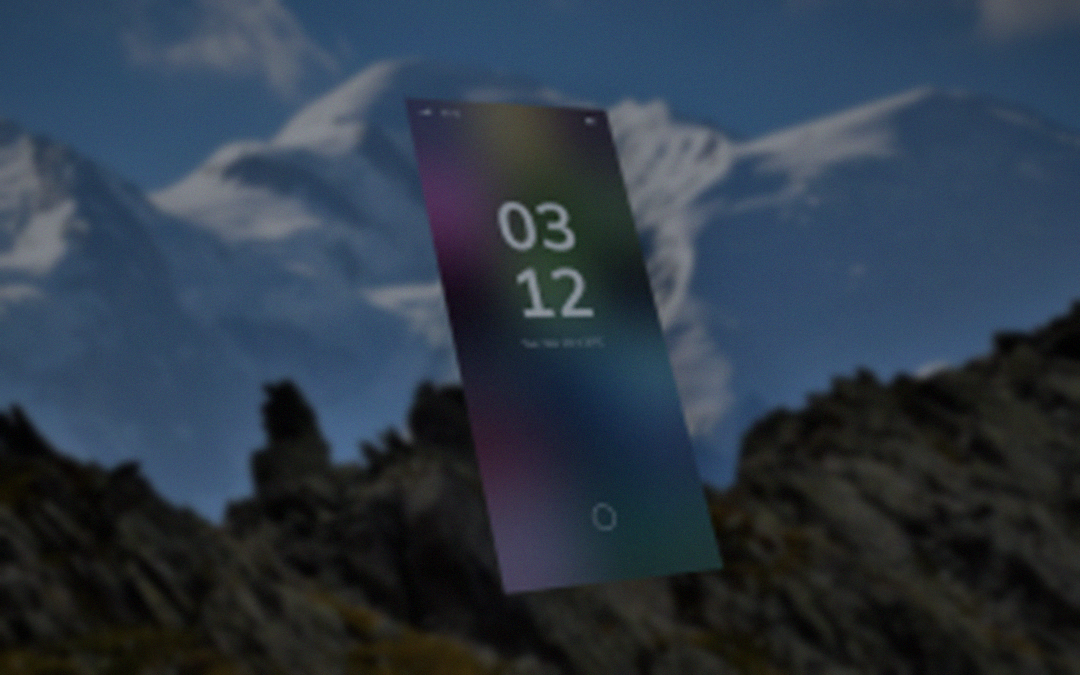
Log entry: 3:12
